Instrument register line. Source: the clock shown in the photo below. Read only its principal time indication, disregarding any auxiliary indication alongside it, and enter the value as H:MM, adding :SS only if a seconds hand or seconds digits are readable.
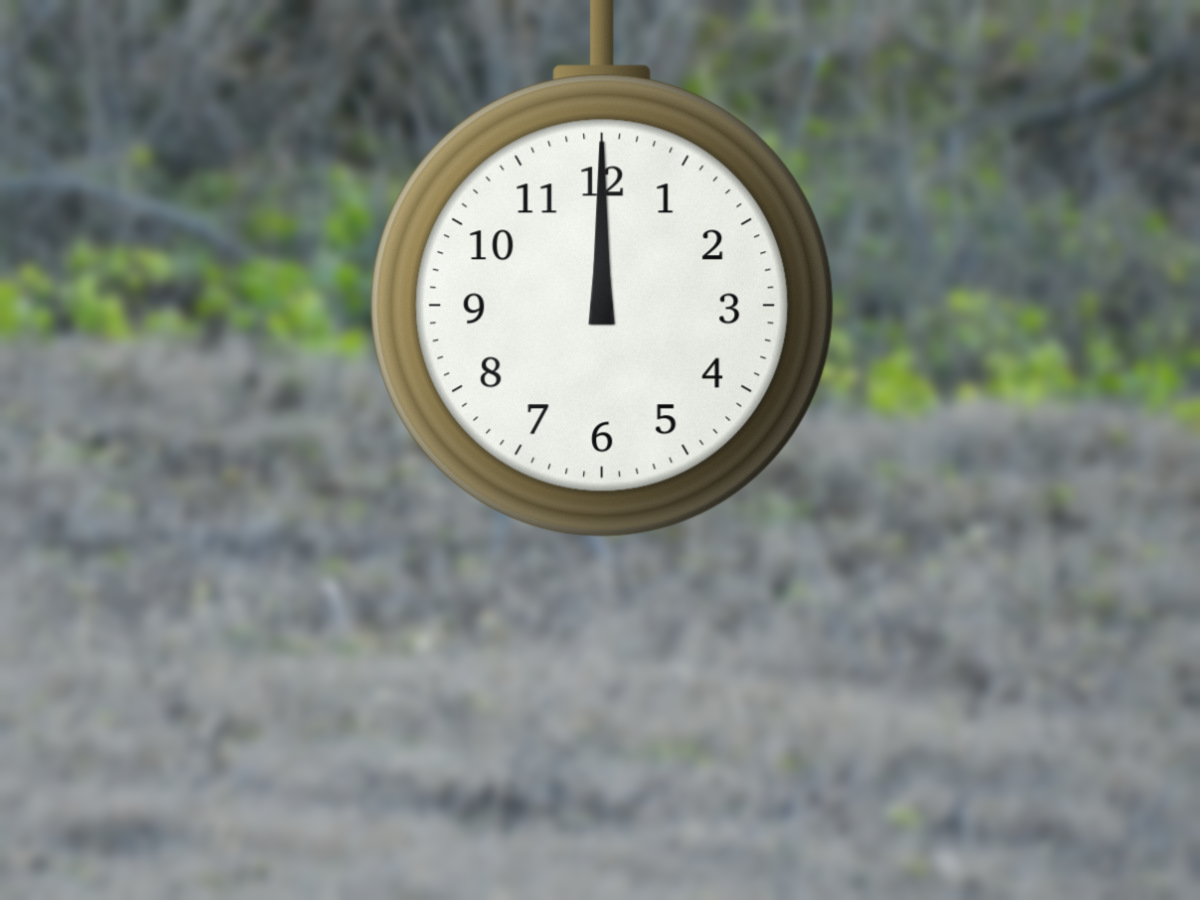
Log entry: 12:00
